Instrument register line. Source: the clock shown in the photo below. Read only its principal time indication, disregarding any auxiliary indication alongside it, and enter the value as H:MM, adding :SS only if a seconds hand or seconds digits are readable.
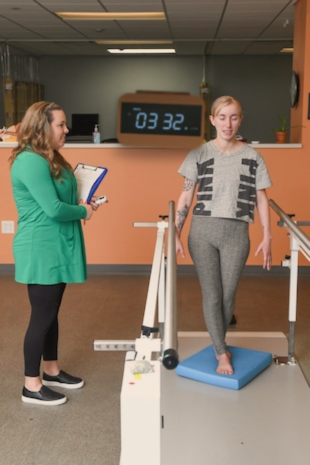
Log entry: 3:32
